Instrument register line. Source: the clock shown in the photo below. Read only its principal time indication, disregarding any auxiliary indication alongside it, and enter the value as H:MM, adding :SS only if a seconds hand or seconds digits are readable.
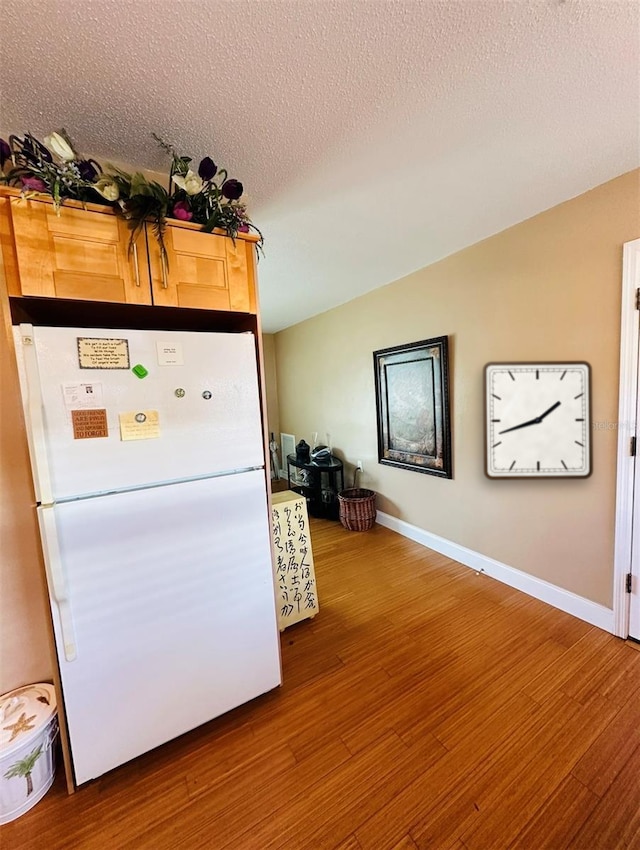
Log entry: 1:42
